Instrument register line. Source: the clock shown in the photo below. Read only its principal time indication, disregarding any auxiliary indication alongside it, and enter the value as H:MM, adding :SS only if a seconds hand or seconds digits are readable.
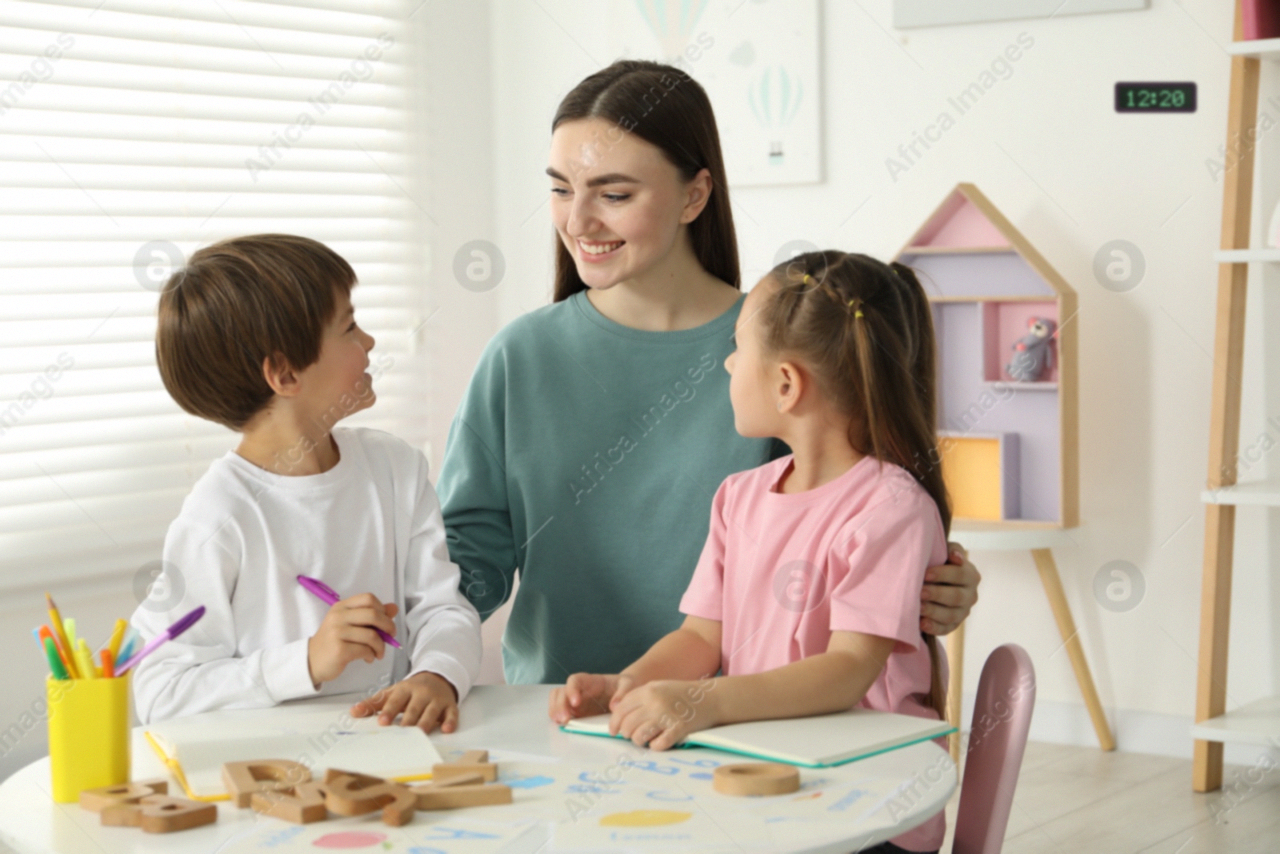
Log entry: 12:20
